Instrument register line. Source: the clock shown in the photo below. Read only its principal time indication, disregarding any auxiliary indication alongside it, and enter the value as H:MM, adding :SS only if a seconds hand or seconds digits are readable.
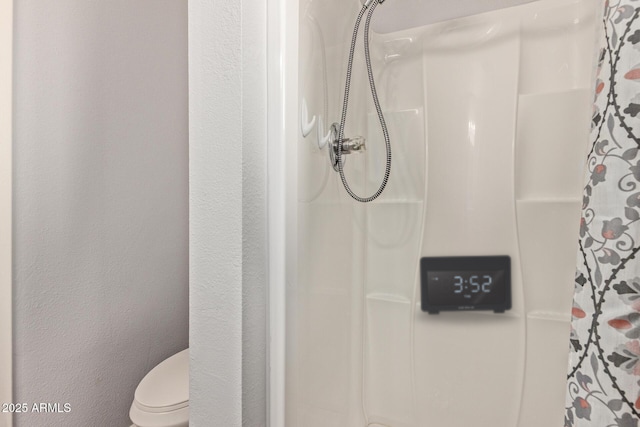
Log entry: 3:52
